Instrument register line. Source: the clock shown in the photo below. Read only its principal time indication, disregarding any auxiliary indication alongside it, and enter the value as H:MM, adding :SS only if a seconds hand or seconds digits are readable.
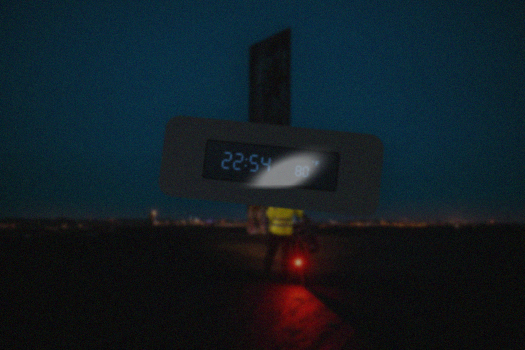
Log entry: 22:54
